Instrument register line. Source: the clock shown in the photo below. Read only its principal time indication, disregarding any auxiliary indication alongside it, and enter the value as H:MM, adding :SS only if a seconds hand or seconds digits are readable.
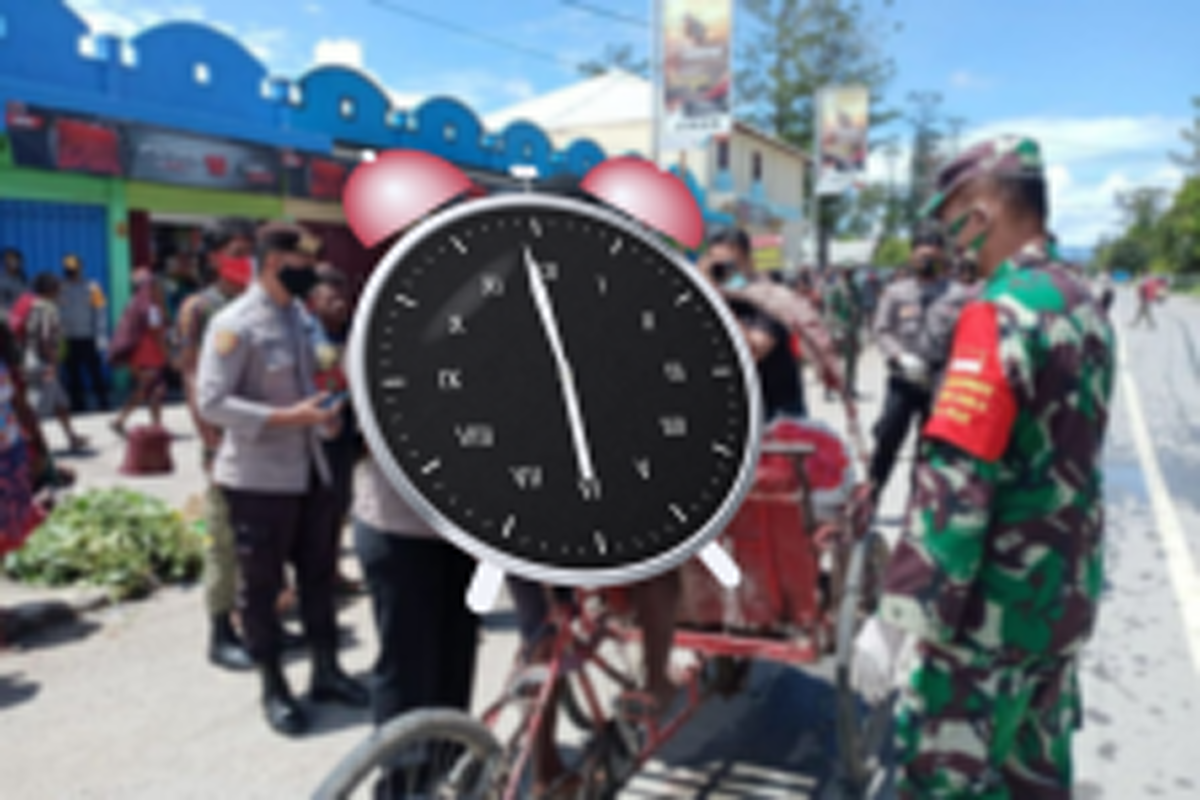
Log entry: 5:59
